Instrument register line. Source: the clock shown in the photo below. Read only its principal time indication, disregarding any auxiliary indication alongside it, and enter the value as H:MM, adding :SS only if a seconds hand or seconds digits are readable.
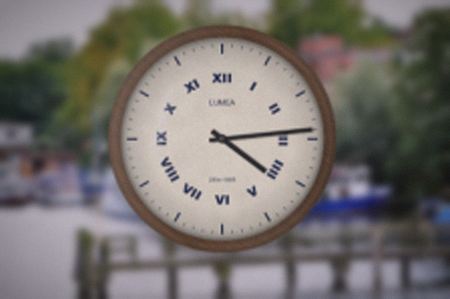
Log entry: 4:14
